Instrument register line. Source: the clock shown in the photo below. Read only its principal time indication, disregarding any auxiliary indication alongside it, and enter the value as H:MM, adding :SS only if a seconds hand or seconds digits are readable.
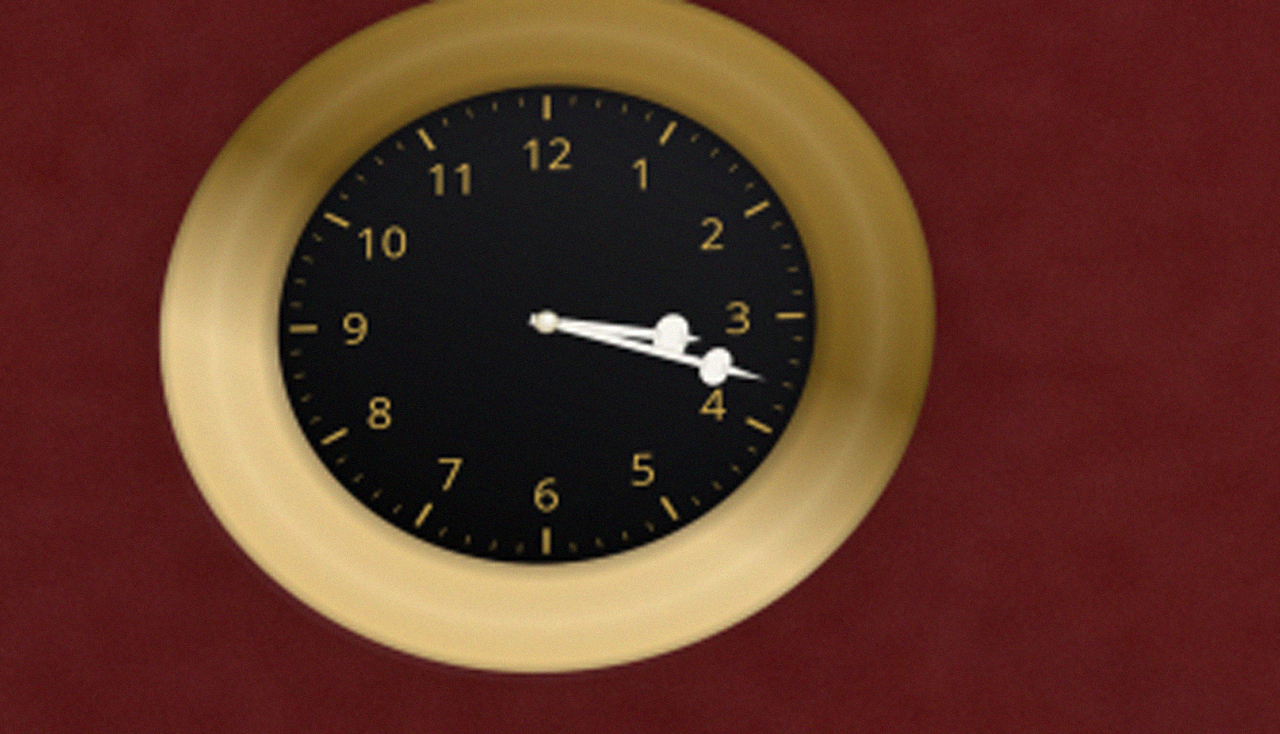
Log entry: 3:18
